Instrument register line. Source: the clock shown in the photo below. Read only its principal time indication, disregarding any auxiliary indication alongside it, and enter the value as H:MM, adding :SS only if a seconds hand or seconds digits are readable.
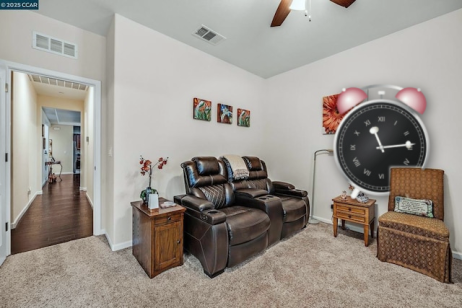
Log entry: 11:14
